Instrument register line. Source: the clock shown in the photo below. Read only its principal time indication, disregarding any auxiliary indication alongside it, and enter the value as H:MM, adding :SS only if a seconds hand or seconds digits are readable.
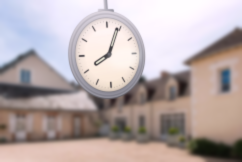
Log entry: 8:04
